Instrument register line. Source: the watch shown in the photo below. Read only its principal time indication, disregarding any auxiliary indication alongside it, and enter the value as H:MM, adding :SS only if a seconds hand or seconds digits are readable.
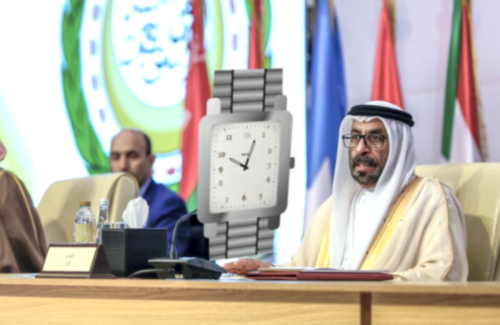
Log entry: 10:03
